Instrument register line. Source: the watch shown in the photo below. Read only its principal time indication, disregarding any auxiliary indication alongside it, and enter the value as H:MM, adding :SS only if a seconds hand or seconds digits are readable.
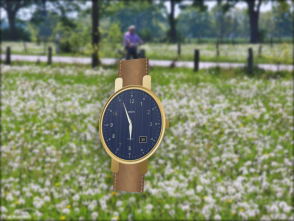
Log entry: 5:56
